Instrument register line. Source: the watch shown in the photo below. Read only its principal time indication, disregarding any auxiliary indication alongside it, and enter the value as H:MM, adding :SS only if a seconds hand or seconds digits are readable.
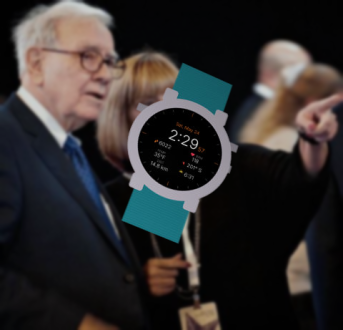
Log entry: 2:29
